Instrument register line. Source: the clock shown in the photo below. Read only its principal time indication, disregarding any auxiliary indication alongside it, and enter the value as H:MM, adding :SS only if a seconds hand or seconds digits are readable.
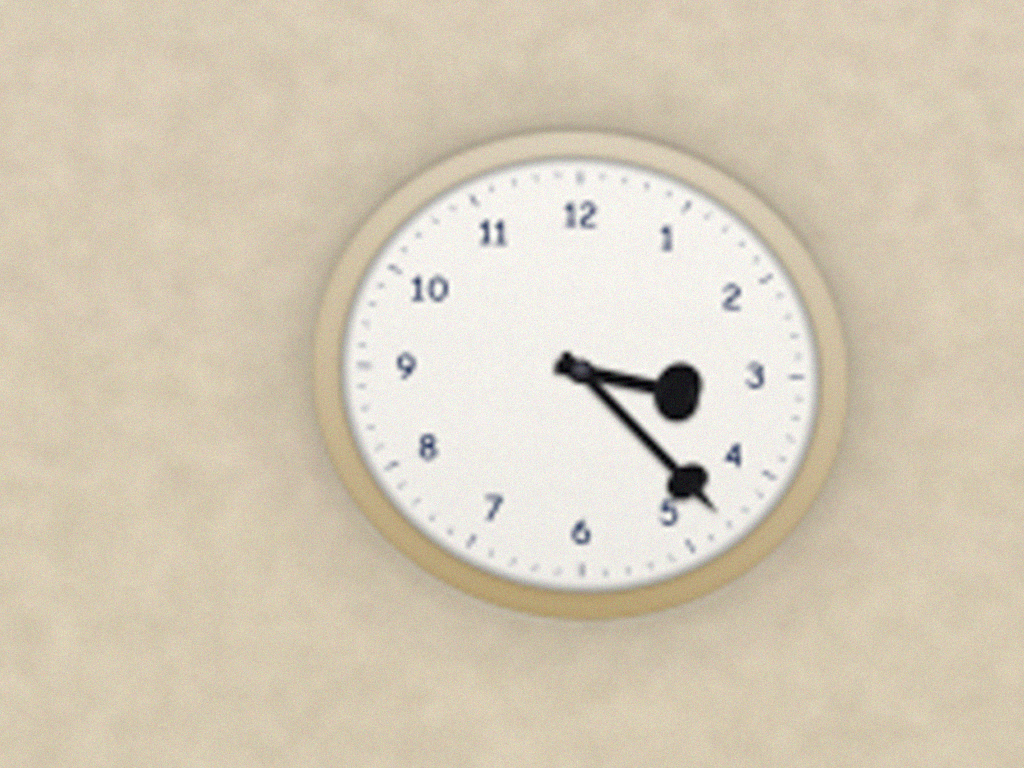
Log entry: 3:23
